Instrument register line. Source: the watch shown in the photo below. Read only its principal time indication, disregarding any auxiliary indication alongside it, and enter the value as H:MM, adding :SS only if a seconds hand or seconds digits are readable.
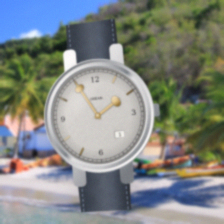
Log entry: 1:55
